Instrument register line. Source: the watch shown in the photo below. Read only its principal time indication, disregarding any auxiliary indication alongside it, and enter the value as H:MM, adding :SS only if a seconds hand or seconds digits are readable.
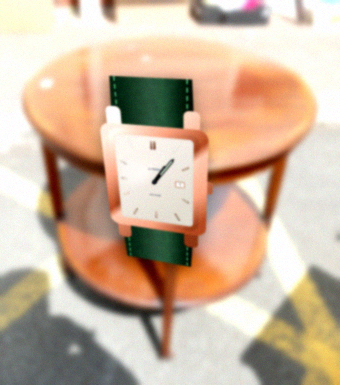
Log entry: 1:06
